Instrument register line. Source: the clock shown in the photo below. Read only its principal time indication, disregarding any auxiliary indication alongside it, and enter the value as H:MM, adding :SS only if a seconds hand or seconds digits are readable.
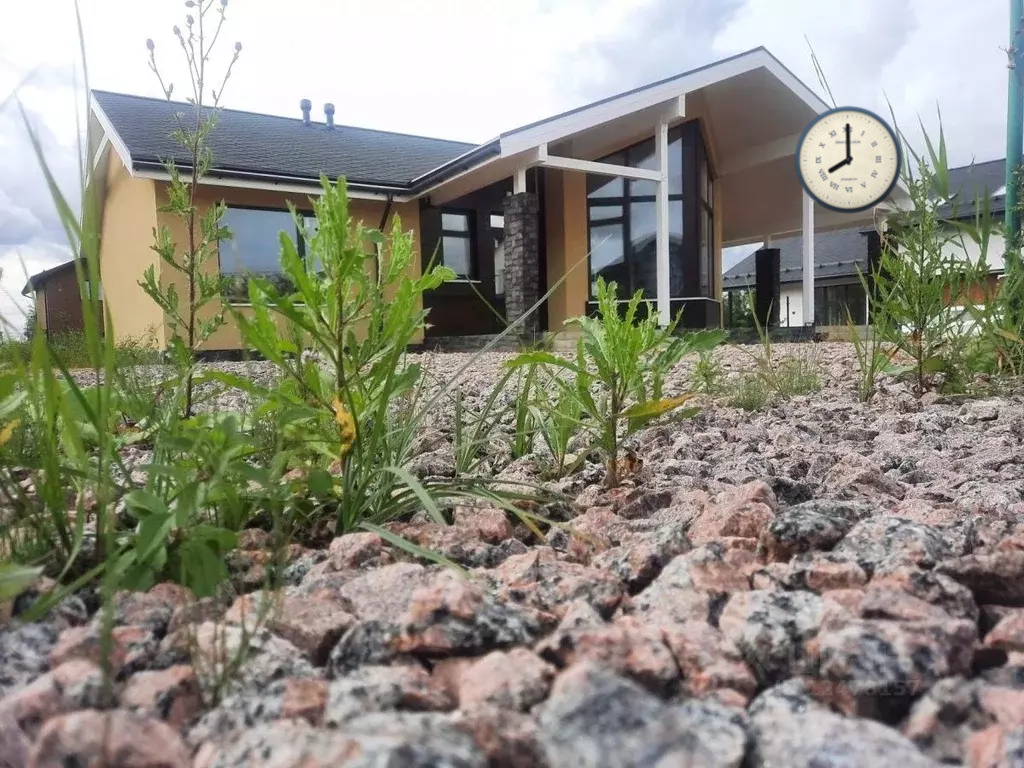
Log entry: 8:00
